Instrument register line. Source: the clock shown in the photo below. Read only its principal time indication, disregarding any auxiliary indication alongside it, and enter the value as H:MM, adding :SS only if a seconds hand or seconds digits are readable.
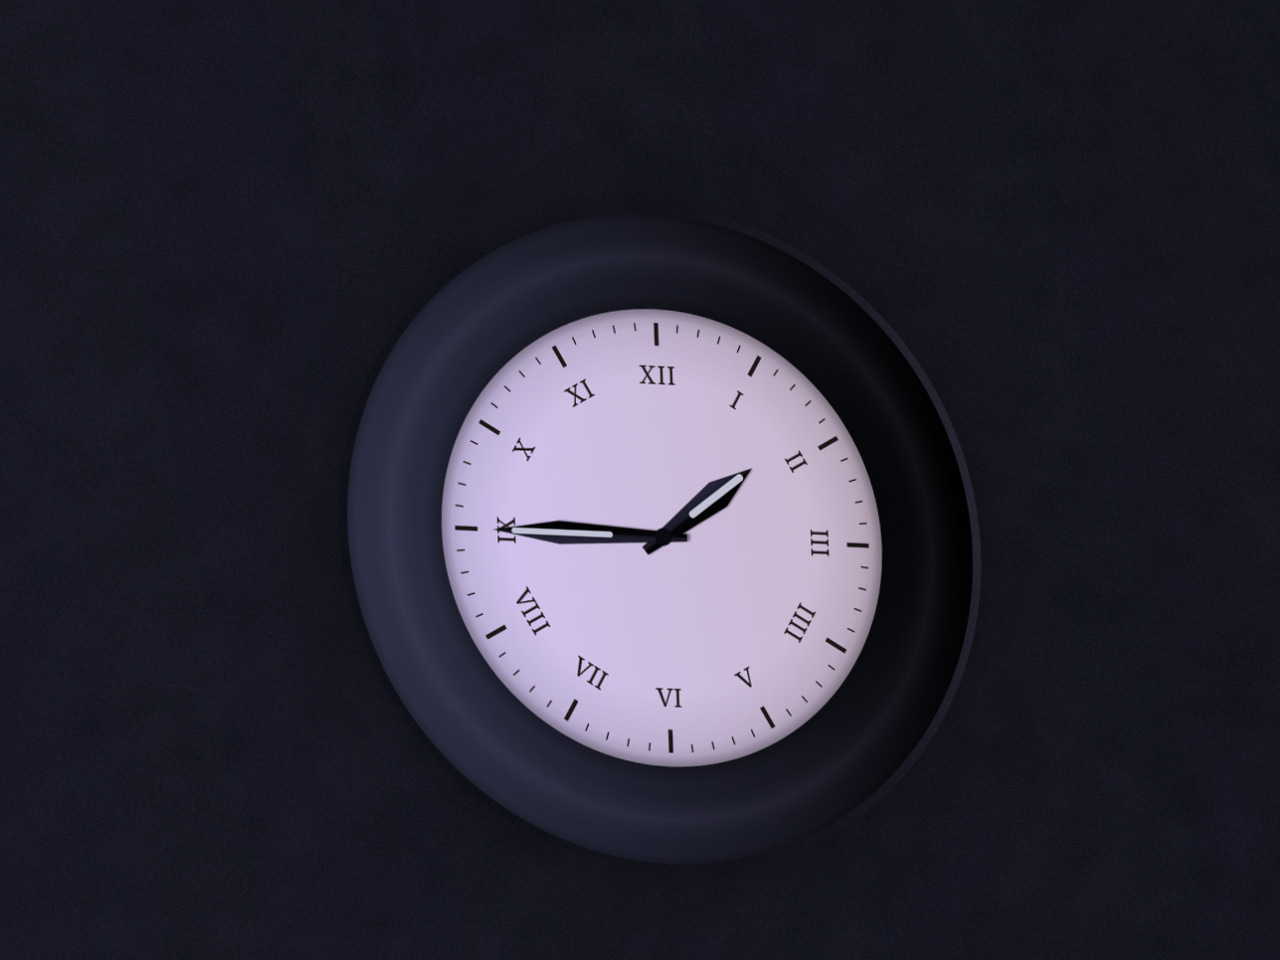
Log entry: 1:45
